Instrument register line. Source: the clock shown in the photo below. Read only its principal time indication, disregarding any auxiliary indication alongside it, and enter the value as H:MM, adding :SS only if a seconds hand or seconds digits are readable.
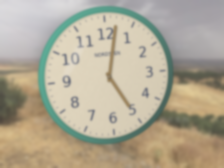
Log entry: 5:02
